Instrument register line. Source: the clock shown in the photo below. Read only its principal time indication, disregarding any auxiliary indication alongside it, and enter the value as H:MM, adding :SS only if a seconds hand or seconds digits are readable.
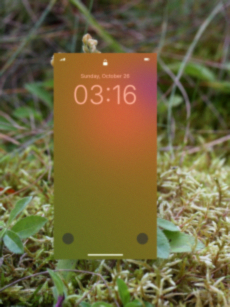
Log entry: 3:16
